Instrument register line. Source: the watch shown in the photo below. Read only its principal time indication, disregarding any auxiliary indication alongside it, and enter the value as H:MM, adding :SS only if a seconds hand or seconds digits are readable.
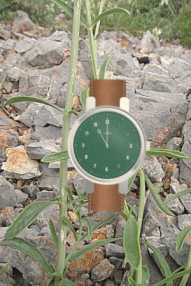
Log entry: 11:00
